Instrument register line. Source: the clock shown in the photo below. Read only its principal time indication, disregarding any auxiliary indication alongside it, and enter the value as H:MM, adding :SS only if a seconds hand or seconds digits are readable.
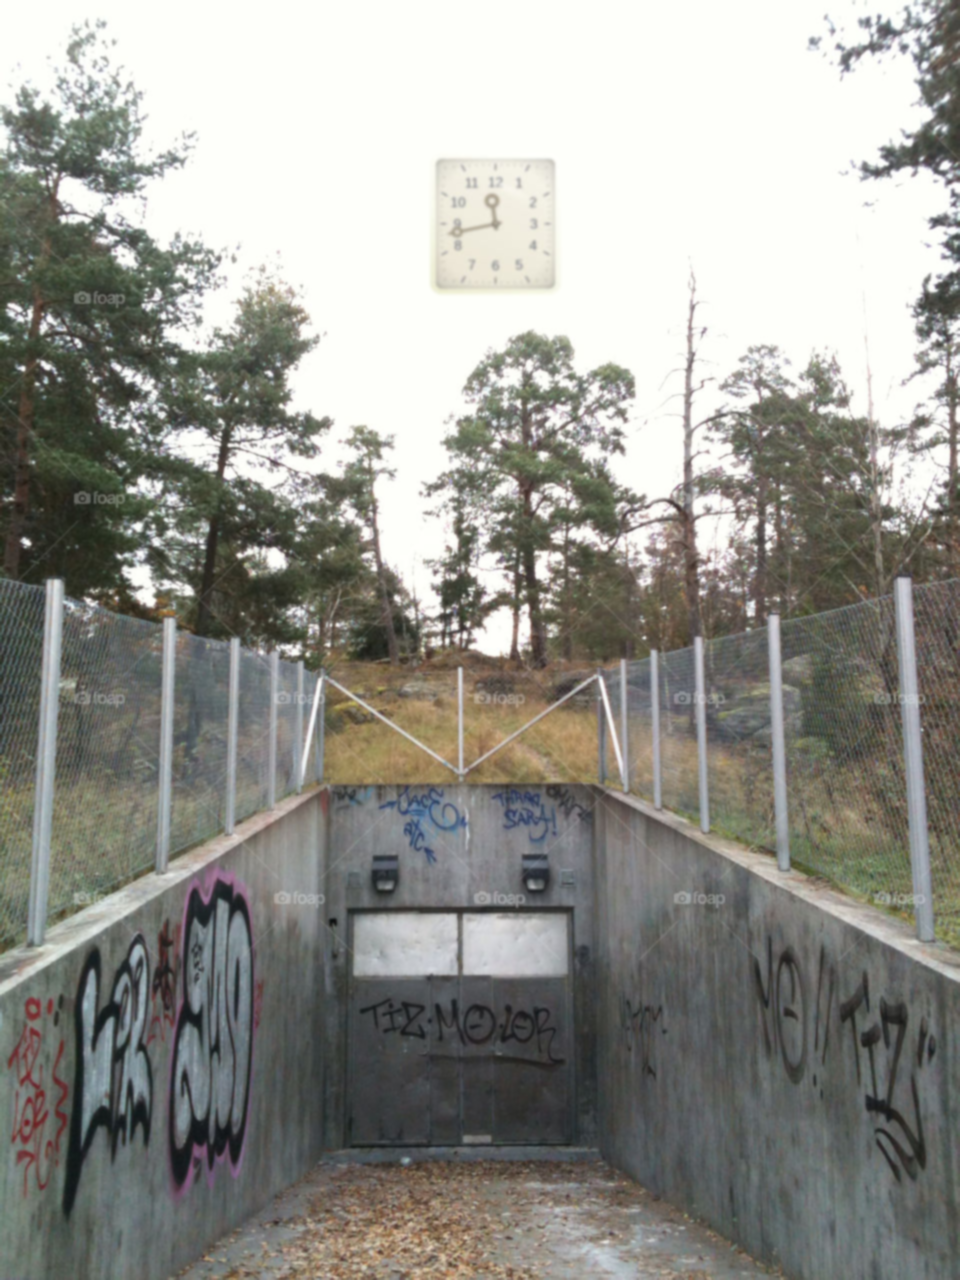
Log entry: 11:43
